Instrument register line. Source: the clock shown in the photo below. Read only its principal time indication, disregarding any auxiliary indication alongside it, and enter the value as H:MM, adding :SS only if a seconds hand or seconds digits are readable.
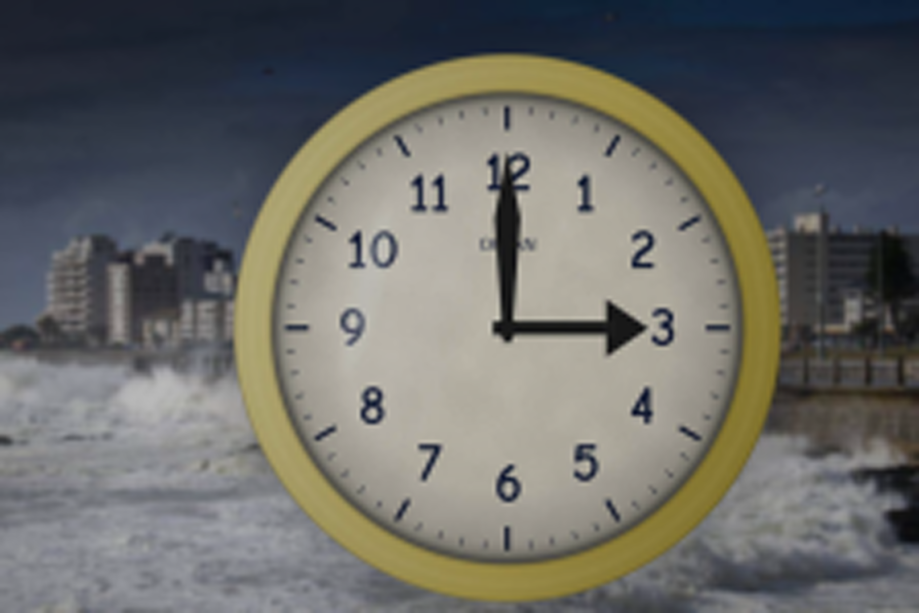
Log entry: 3:00
